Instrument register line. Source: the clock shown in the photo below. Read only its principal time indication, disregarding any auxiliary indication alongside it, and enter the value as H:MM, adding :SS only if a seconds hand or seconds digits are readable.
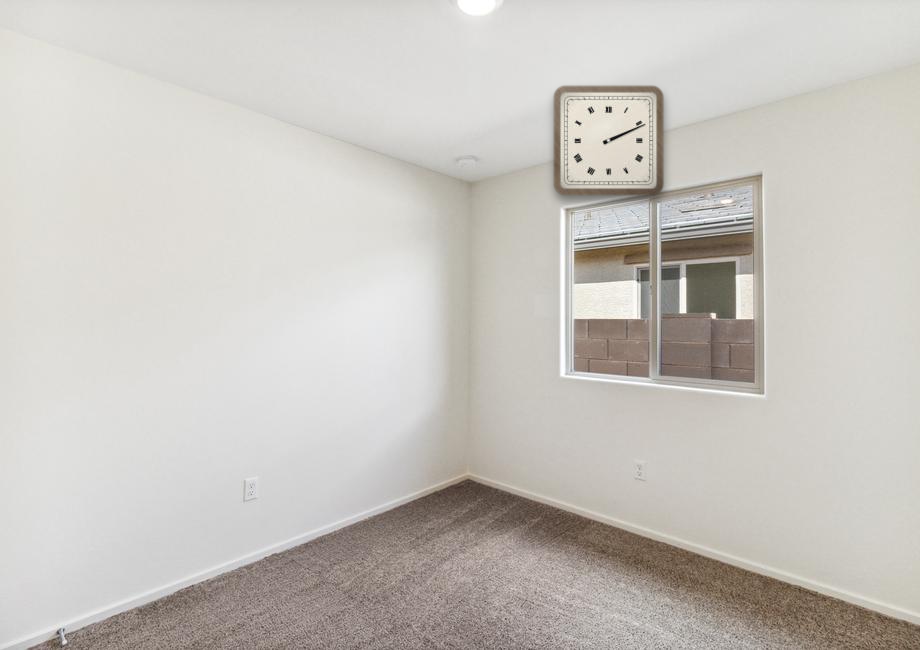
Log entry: 2:11
